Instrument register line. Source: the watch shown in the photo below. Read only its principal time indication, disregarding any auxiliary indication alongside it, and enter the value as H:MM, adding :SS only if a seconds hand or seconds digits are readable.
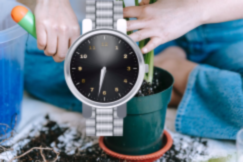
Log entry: 6:32
